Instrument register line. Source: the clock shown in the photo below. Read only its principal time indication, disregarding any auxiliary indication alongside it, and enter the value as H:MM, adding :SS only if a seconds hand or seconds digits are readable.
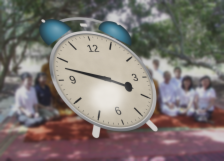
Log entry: 3:48
